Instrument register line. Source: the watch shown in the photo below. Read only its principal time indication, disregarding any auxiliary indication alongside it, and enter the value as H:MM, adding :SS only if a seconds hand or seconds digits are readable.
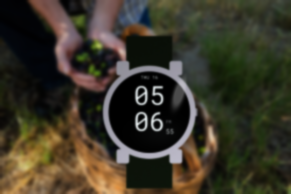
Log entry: 5:06
